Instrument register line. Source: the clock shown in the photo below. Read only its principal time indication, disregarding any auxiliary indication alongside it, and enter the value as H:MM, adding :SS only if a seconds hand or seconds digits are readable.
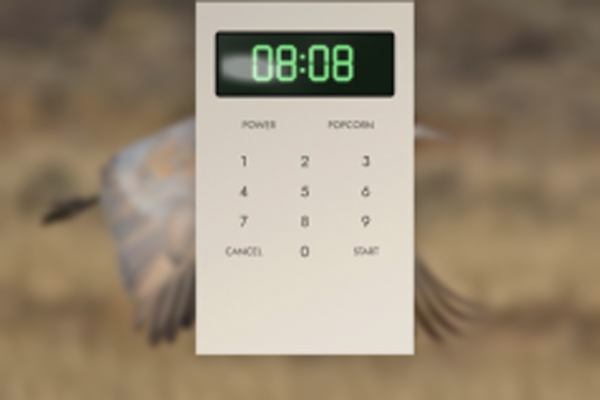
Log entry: 8:08
